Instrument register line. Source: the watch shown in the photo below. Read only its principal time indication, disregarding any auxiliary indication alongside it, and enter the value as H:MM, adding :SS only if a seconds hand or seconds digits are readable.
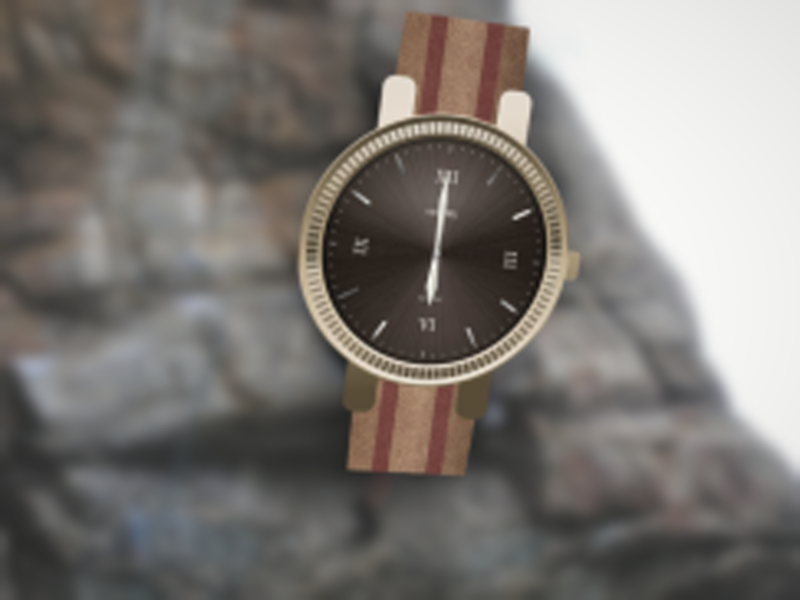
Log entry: 6:00
